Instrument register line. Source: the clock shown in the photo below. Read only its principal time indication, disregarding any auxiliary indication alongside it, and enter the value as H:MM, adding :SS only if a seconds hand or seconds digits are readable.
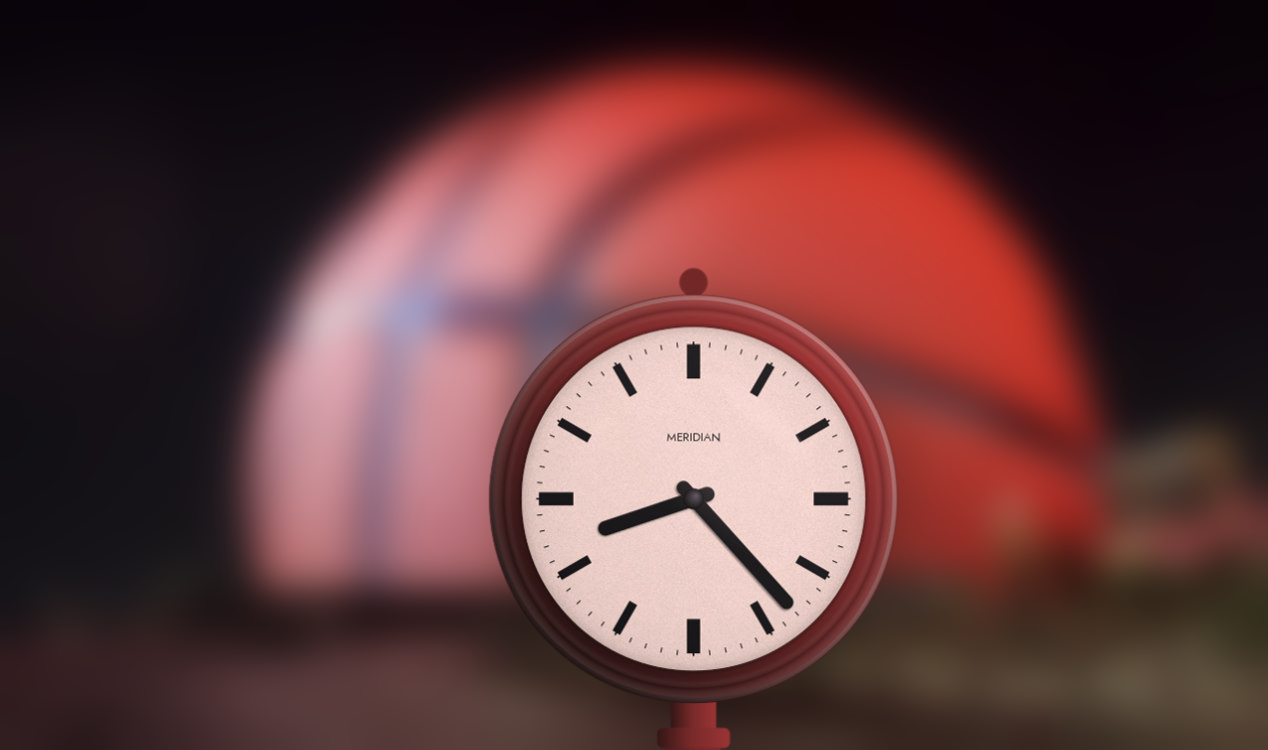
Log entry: 8:23
